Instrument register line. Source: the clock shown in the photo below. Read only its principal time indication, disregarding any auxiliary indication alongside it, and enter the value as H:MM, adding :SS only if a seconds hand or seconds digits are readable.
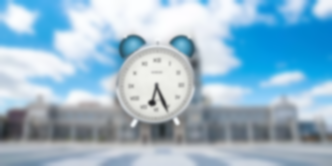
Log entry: 6:26
